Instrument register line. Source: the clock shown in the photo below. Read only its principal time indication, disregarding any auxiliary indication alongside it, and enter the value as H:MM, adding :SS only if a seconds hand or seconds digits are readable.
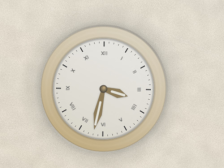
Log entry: 3:32
